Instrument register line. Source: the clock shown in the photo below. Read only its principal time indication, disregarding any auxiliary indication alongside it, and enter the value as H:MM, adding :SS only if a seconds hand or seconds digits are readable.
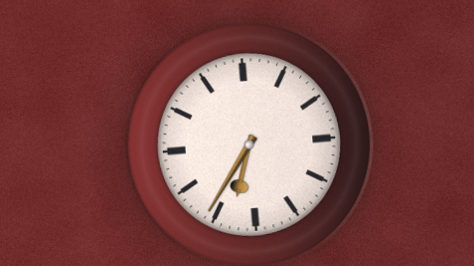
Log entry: 6:36
